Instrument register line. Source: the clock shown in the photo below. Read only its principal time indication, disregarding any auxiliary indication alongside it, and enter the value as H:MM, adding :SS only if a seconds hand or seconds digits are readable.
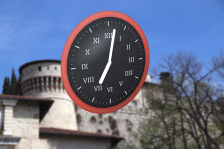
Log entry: 7:02
